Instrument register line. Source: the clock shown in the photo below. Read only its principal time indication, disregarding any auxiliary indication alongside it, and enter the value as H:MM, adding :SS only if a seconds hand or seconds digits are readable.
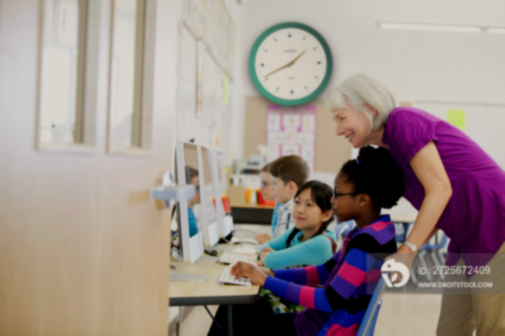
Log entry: 1:41
